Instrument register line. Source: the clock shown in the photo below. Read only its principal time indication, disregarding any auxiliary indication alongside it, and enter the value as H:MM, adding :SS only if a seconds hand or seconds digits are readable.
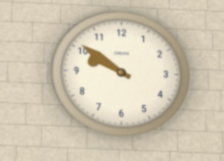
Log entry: 9:51
